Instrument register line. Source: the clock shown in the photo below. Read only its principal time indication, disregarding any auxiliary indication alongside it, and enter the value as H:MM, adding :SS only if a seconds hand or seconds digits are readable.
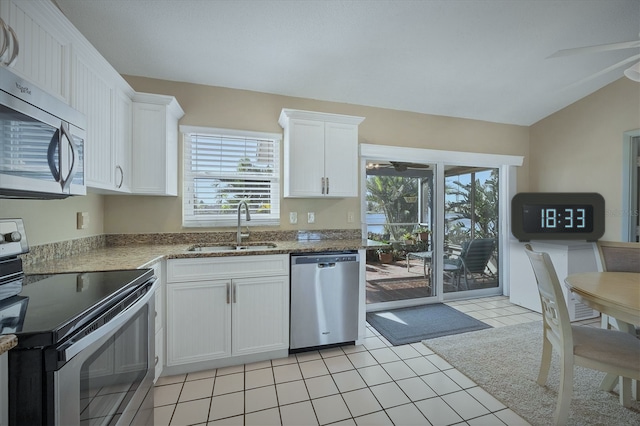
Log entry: 18:33
